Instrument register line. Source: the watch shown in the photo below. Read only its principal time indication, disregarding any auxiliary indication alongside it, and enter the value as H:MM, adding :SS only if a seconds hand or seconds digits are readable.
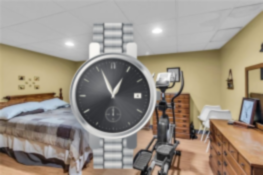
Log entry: 12:56
